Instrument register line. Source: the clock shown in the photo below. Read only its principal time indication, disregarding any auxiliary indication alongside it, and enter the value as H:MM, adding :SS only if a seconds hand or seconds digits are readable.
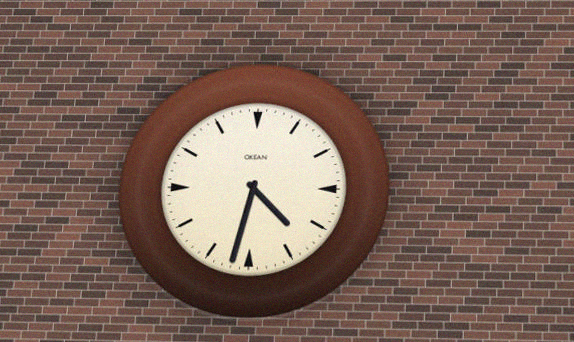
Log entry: 4:32
